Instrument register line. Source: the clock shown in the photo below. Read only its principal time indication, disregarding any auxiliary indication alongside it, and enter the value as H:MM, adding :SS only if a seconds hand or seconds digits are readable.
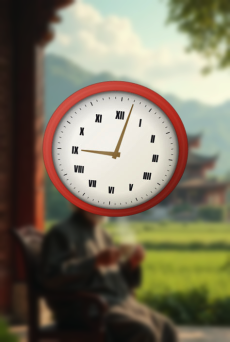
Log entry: 9:02
